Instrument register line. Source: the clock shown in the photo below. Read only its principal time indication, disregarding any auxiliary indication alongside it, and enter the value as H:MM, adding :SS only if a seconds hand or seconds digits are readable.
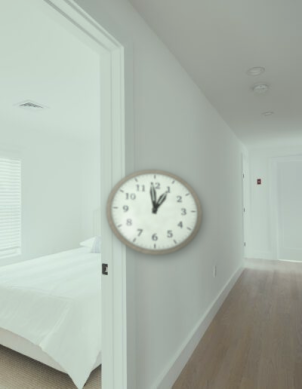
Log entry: 12:59
